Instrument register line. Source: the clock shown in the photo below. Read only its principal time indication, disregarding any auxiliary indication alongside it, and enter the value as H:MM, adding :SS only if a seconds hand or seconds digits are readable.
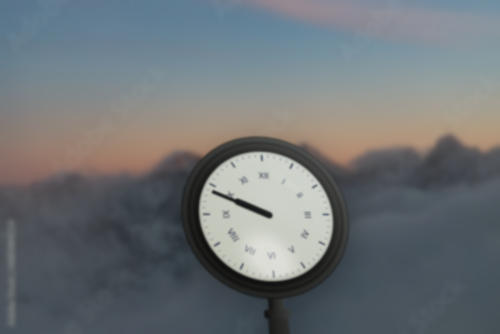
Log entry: 9:49
